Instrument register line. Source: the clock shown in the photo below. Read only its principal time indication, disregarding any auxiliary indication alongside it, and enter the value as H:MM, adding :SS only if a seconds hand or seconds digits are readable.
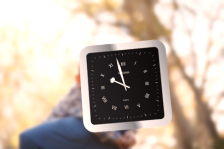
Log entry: 9:58
